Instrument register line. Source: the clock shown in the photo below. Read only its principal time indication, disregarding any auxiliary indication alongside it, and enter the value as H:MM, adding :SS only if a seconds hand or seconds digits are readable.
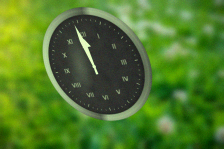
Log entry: 11:59
